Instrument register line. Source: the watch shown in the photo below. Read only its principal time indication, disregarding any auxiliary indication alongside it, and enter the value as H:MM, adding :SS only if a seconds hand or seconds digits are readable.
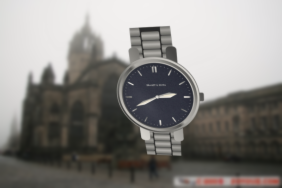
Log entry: 2:41
